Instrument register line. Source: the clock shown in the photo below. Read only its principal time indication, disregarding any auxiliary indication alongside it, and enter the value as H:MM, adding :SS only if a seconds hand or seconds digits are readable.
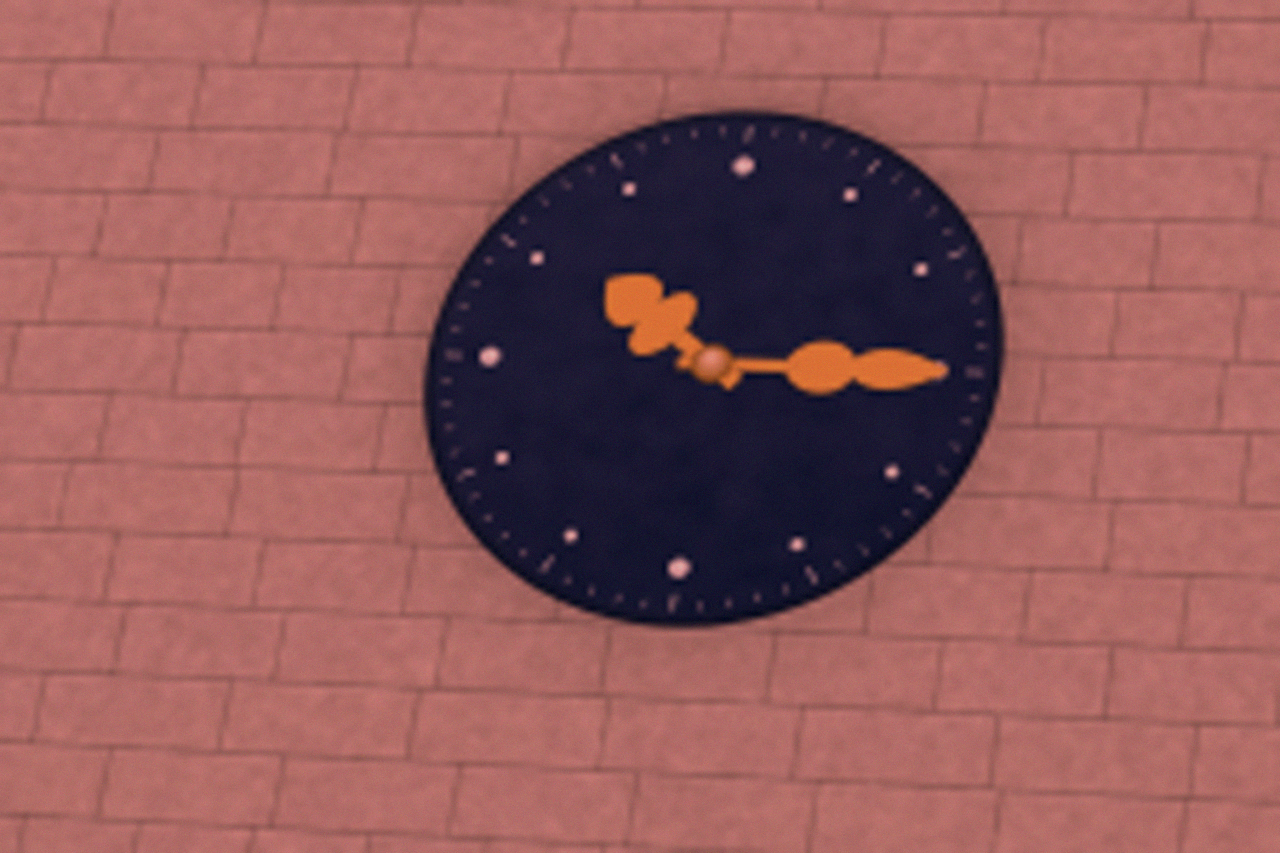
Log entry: 10:15
